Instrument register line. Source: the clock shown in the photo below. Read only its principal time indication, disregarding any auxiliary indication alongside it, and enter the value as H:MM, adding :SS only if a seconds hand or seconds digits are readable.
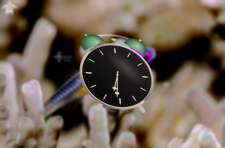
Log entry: 6:31
